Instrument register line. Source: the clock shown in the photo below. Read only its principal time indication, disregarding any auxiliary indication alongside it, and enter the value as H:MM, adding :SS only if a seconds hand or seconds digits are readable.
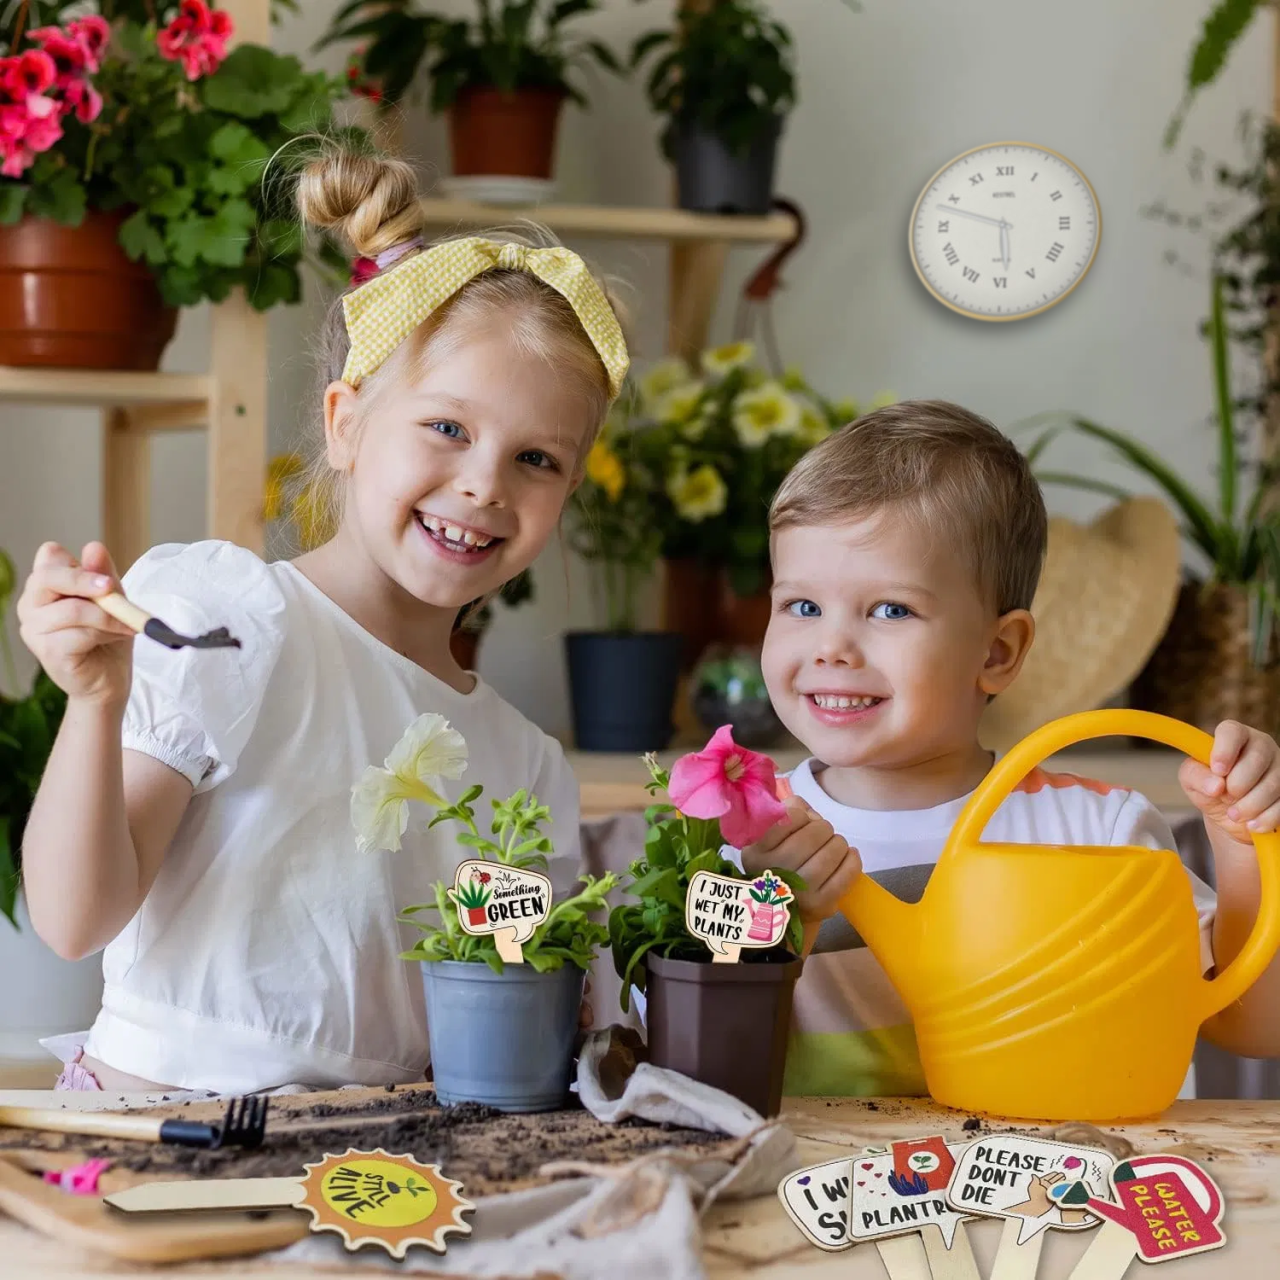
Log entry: 5:48
